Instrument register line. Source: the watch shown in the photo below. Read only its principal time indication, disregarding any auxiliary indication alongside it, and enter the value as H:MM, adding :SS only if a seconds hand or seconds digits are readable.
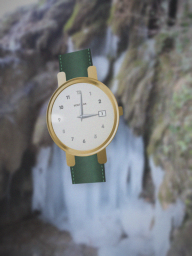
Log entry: 3:01
